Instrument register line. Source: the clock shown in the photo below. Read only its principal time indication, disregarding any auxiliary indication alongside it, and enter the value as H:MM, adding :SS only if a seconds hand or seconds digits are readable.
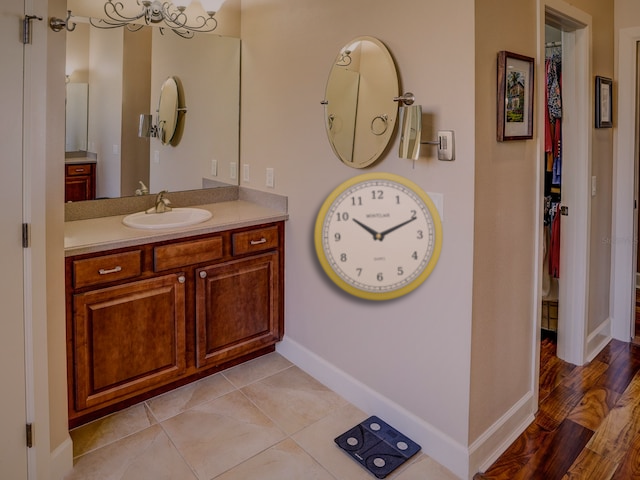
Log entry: 10:11
